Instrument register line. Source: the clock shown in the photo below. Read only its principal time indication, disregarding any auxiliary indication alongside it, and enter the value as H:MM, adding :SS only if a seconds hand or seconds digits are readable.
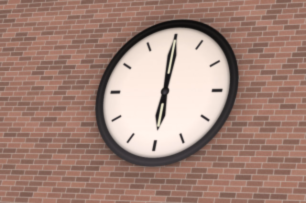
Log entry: 6:00
